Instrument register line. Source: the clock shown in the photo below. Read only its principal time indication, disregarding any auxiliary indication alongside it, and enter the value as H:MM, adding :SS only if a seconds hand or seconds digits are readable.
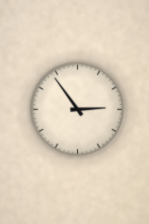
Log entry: 2:54
